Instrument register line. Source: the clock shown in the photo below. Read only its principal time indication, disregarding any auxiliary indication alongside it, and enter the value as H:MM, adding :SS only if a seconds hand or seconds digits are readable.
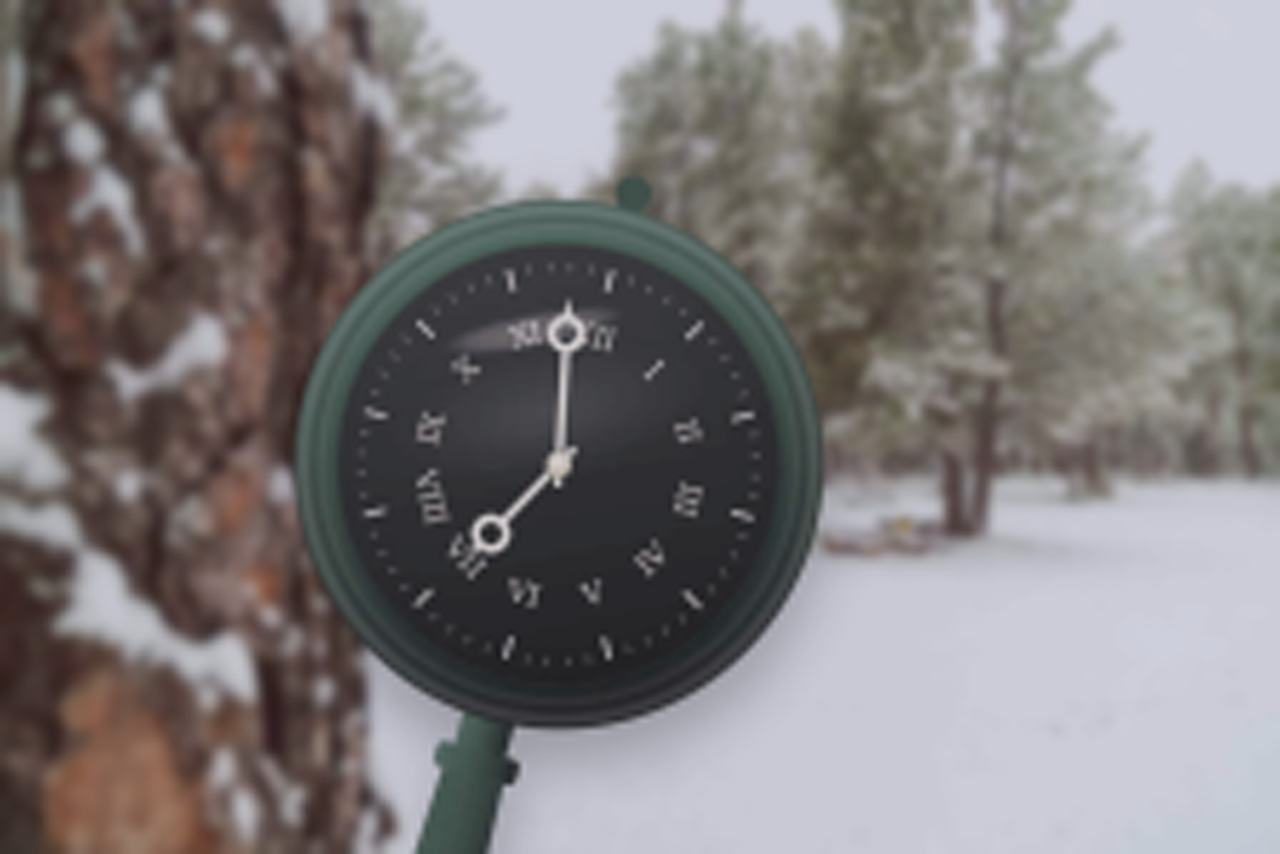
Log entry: 6:58
